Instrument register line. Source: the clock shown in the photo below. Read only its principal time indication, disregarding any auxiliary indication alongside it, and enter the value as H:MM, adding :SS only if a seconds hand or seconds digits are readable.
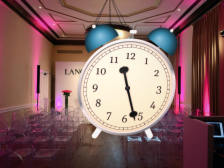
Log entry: 11:27
